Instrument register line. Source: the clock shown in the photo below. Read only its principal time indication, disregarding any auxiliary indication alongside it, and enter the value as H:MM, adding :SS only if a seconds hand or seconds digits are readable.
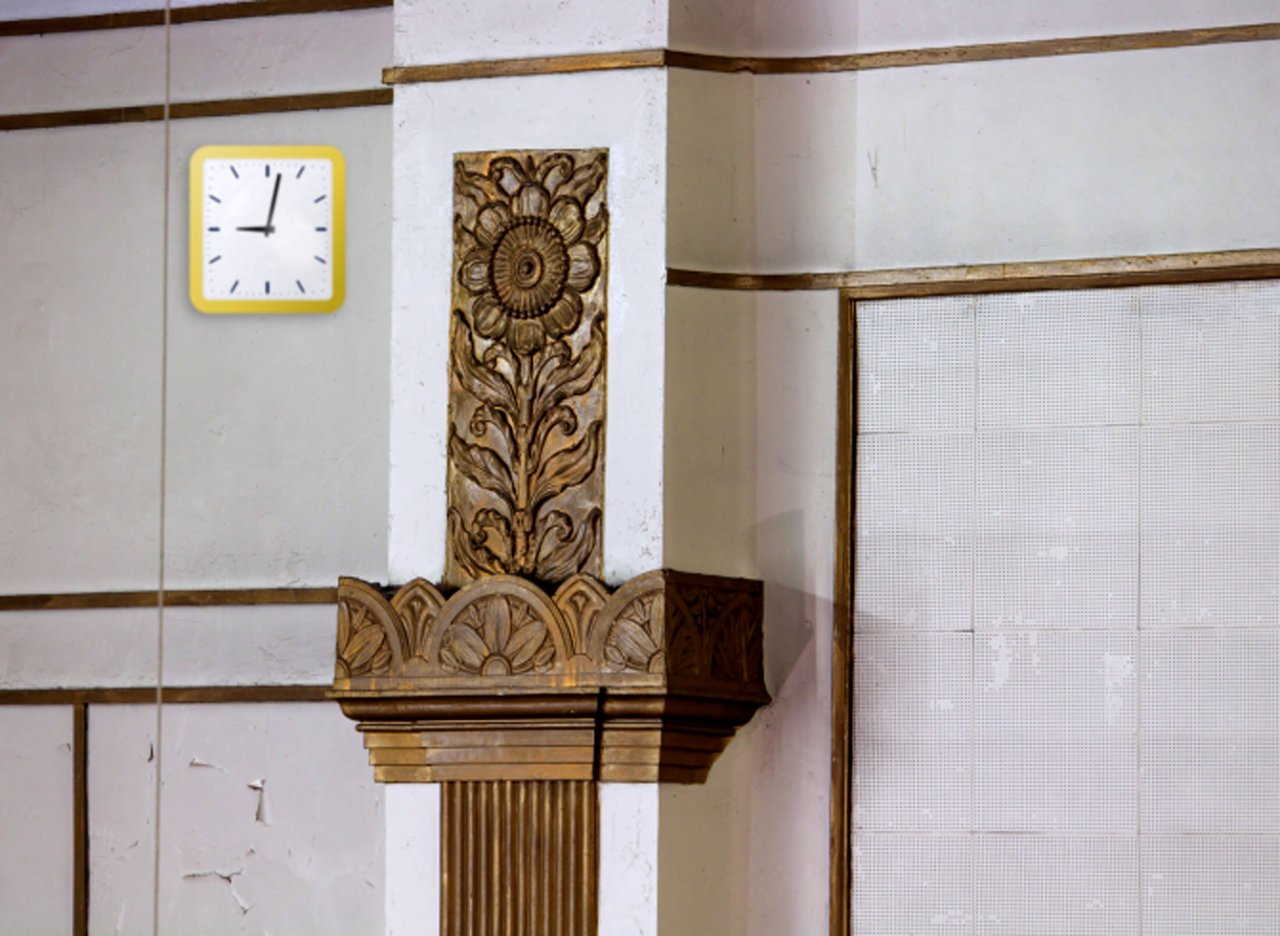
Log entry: 9:02
